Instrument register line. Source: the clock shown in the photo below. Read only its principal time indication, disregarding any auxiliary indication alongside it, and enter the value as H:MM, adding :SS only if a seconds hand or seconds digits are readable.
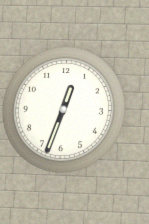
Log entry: 12:33
